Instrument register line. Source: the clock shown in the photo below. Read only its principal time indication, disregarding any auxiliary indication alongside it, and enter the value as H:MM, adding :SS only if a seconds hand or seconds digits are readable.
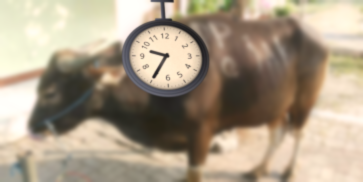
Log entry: 9:35
